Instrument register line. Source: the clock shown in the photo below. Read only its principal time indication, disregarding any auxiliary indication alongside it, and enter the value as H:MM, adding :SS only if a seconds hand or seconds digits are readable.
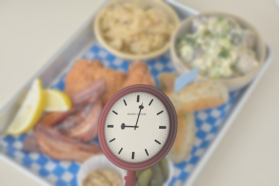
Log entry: 9:02
